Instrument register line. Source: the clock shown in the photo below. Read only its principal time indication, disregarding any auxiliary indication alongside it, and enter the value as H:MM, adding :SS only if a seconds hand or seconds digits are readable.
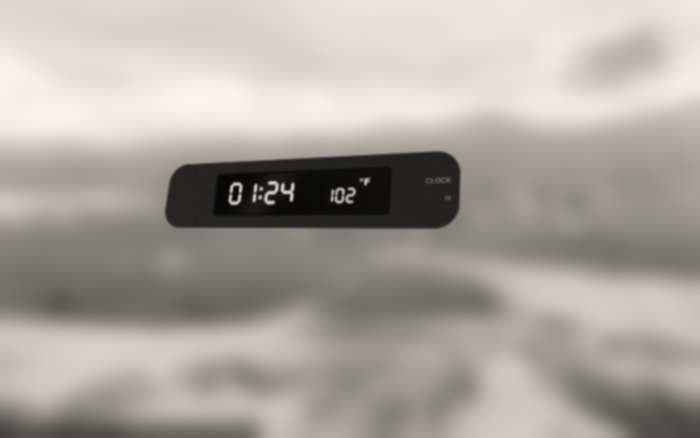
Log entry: 1:24
